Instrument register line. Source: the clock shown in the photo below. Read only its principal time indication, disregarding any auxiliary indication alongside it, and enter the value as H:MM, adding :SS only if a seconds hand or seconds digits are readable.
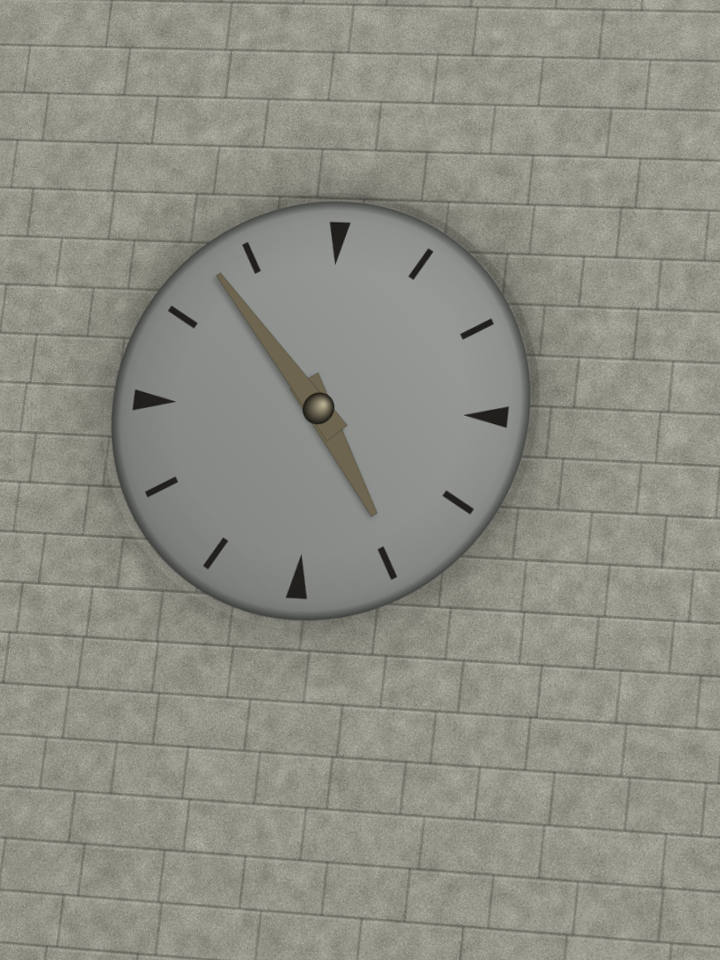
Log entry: 4:53
